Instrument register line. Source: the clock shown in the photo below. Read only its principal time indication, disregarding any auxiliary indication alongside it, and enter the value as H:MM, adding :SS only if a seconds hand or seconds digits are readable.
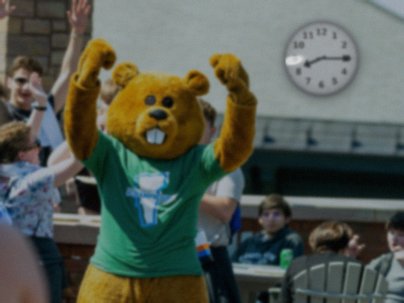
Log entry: 8:15
